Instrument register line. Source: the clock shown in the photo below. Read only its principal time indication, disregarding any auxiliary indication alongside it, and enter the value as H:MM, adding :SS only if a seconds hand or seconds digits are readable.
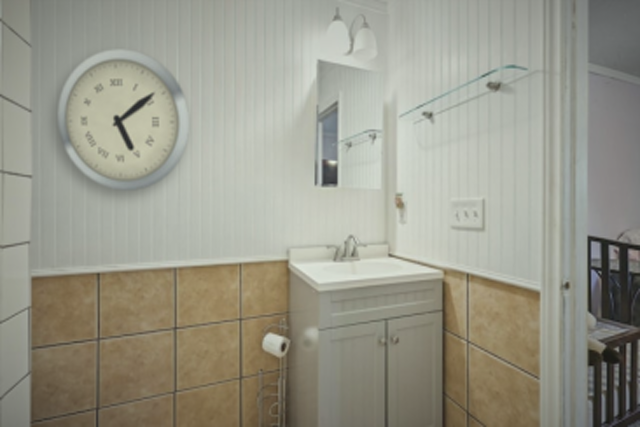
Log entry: 5:09
